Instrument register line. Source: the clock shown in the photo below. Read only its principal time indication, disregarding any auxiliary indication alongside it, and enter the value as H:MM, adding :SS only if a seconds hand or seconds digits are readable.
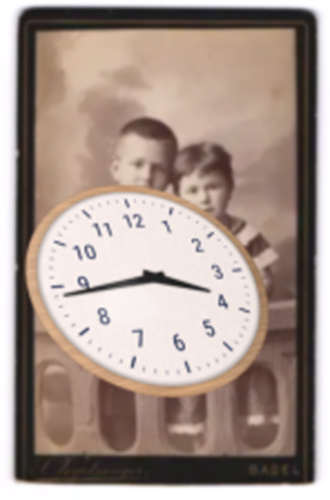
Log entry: 3:44
